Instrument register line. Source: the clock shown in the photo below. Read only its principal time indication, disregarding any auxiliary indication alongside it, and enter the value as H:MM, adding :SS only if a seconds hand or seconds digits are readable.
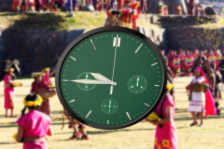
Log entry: 9:45
